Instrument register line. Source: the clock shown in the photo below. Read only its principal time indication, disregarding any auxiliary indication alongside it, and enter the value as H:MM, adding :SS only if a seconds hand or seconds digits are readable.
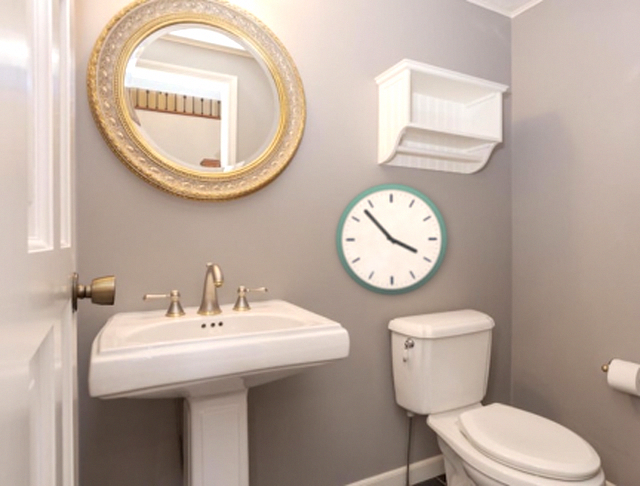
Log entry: 3:53
